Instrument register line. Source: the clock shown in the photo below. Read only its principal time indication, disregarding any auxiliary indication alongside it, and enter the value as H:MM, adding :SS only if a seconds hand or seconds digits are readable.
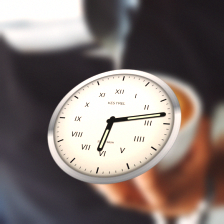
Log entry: 6:13
